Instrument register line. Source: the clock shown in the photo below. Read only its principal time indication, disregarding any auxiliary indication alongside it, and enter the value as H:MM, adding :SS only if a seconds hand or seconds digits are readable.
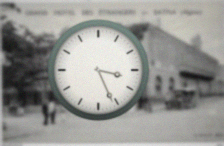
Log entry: 3:26
